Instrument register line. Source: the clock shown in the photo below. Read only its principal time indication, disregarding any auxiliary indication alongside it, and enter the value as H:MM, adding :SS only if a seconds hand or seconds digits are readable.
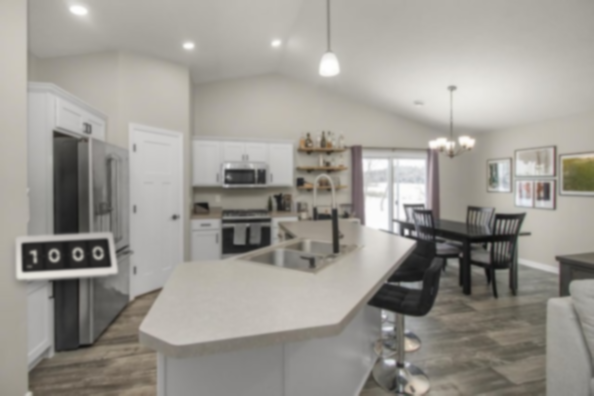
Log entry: 10:00
